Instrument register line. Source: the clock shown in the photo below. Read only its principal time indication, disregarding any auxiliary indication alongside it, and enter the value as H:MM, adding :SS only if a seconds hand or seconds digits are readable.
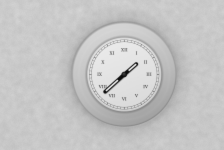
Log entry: 1:38
